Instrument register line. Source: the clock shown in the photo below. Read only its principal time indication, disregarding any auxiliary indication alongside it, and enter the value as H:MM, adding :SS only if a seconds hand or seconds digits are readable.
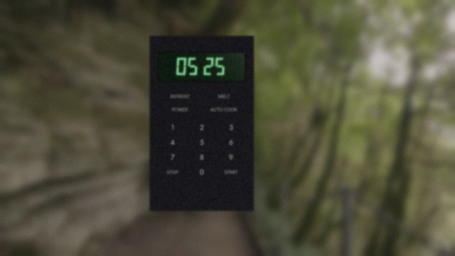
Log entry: 5:25
